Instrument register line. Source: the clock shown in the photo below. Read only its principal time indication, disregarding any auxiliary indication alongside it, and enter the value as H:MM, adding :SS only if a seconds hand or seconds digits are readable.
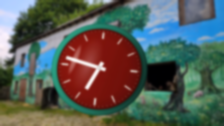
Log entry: 6:47
